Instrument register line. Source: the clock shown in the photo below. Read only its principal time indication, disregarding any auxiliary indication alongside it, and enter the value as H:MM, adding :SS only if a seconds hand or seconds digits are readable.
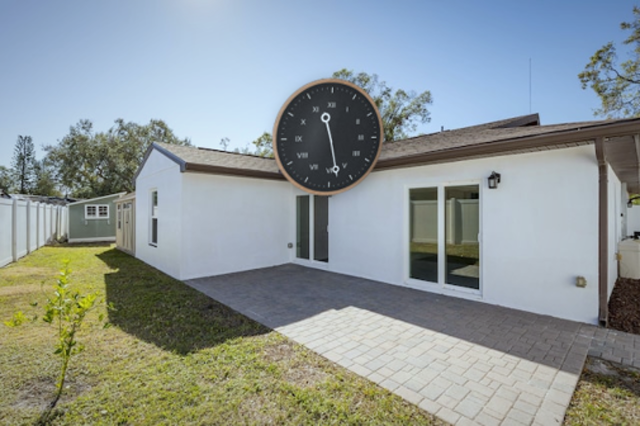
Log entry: 11:28
